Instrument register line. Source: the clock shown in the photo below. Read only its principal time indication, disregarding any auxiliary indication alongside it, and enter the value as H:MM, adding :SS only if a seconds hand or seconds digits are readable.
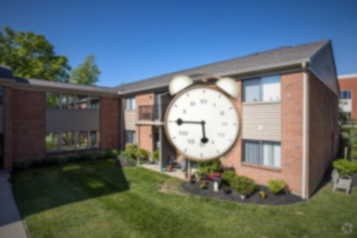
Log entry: 5:45
